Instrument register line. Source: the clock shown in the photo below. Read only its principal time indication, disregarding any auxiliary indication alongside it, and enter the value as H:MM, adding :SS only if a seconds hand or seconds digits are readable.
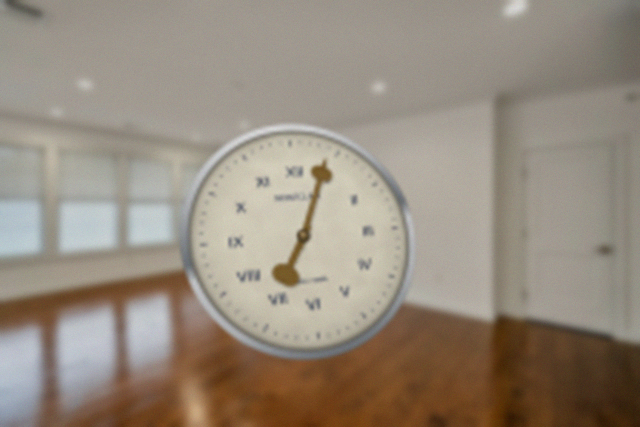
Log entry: 7:04
